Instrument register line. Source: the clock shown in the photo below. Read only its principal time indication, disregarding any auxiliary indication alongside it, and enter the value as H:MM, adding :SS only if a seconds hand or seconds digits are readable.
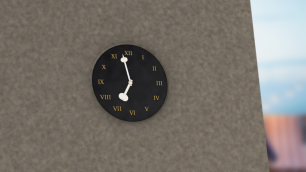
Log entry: 6:58
